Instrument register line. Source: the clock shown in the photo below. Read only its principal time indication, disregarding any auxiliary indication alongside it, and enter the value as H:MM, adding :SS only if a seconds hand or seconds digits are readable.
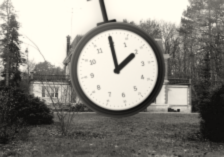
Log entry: 2:00
